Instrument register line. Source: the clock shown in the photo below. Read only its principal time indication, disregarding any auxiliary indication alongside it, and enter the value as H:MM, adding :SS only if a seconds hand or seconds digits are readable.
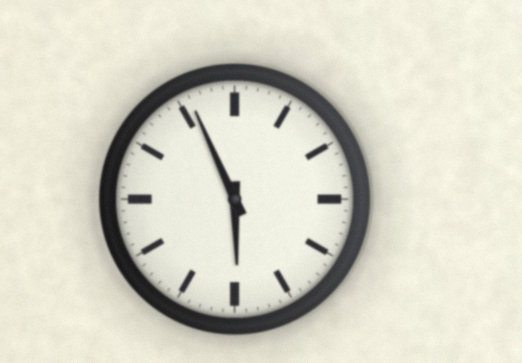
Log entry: 5:56
